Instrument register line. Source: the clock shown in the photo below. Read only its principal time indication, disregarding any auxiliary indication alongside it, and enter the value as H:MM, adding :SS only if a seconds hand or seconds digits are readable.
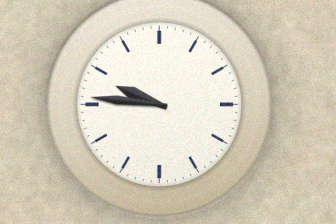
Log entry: 9:46
